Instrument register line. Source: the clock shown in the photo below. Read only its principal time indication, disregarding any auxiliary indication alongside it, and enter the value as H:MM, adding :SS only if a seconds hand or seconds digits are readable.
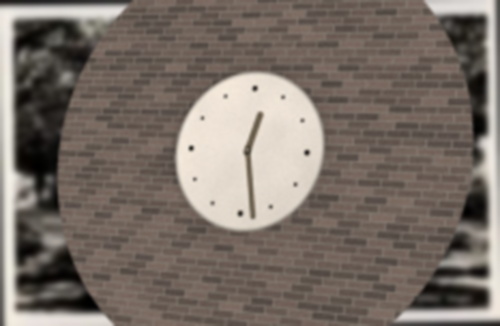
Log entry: 12:28
